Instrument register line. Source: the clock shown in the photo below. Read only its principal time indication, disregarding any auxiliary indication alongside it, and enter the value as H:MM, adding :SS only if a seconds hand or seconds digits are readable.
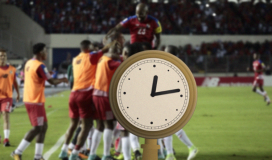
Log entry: 12:13
